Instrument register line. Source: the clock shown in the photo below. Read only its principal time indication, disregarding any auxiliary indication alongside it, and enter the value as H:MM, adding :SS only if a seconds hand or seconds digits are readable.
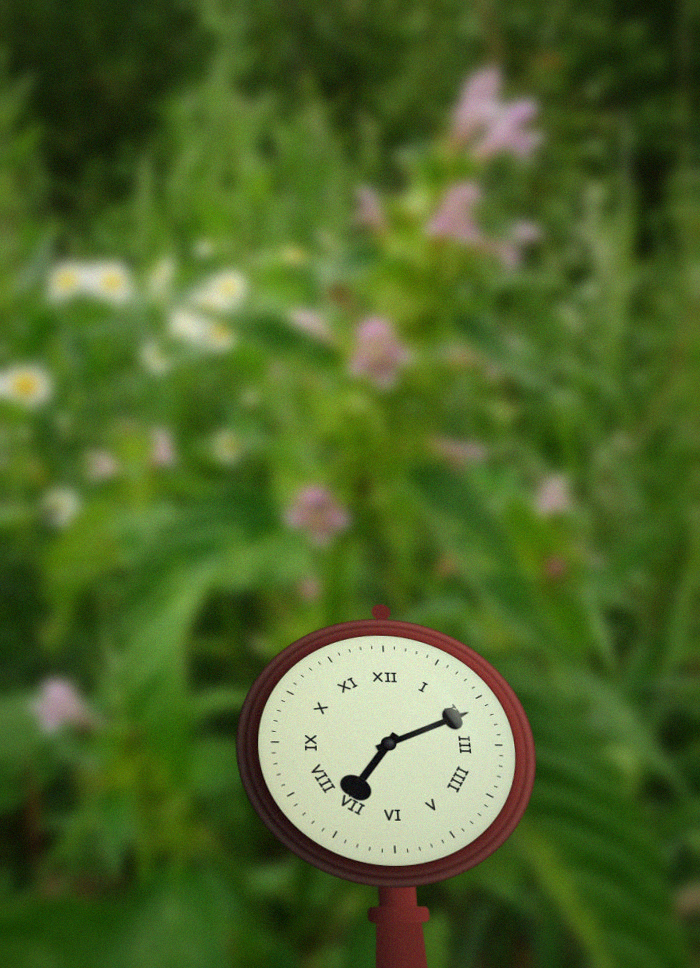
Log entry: 7:11
